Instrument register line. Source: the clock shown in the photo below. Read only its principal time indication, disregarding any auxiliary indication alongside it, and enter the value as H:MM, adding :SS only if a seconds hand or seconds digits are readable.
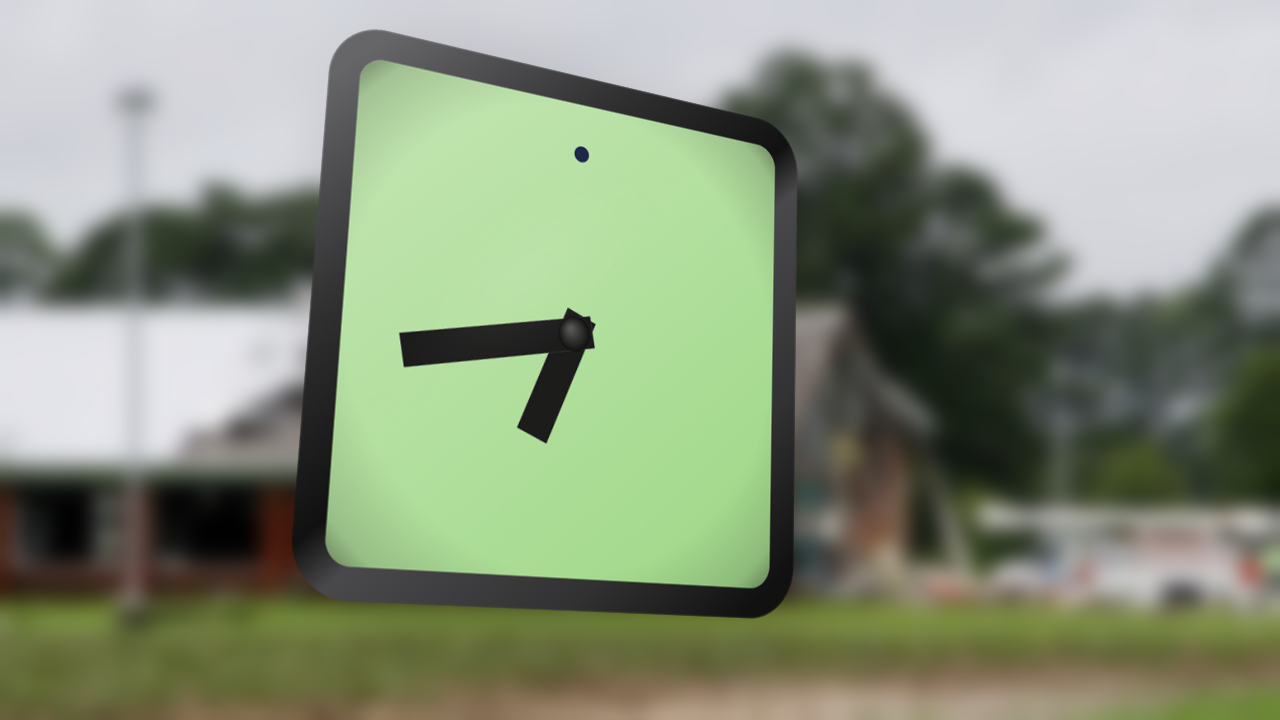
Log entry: 6:43
